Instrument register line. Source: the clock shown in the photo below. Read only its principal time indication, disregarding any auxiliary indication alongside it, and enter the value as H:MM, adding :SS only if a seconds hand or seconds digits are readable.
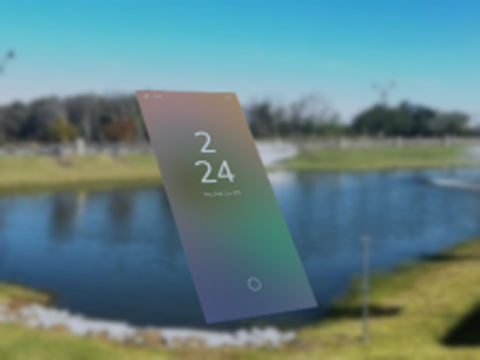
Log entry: 2:24
